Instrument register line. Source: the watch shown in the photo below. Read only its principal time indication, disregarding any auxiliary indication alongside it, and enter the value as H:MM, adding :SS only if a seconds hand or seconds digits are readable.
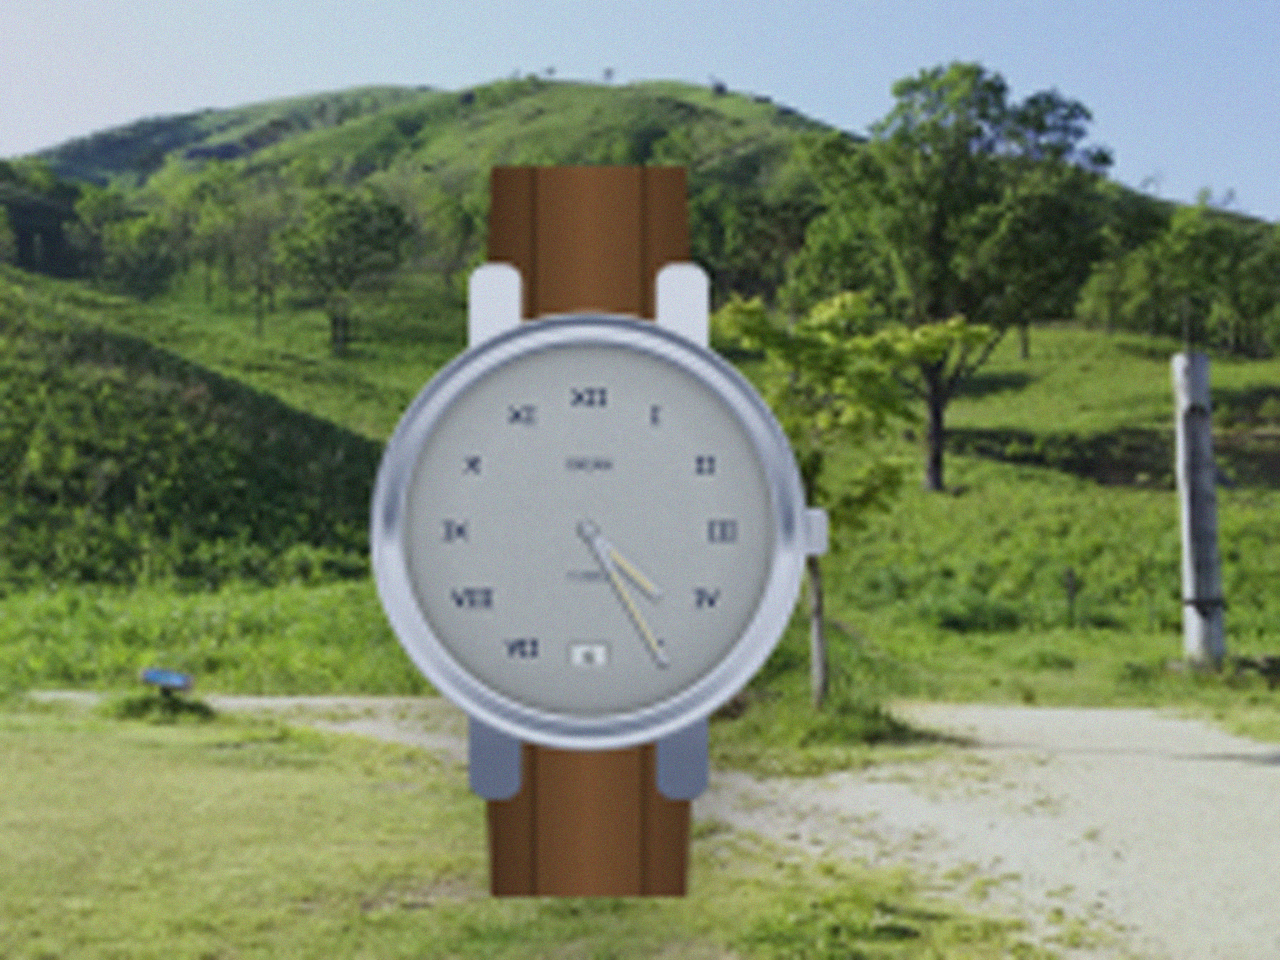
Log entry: 4:25
